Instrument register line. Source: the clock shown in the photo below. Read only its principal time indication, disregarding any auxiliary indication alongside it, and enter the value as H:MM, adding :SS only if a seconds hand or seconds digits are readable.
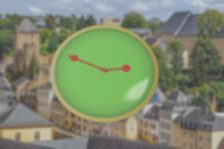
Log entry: 2:49
